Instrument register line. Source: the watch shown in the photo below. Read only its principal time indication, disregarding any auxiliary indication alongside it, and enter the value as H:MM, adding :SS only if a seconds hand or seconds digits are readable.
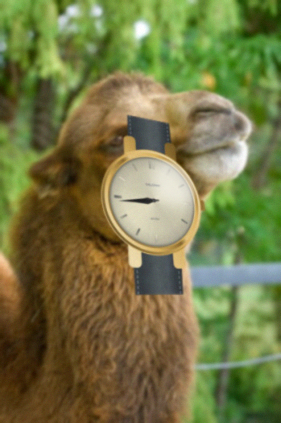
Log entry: 8:44
